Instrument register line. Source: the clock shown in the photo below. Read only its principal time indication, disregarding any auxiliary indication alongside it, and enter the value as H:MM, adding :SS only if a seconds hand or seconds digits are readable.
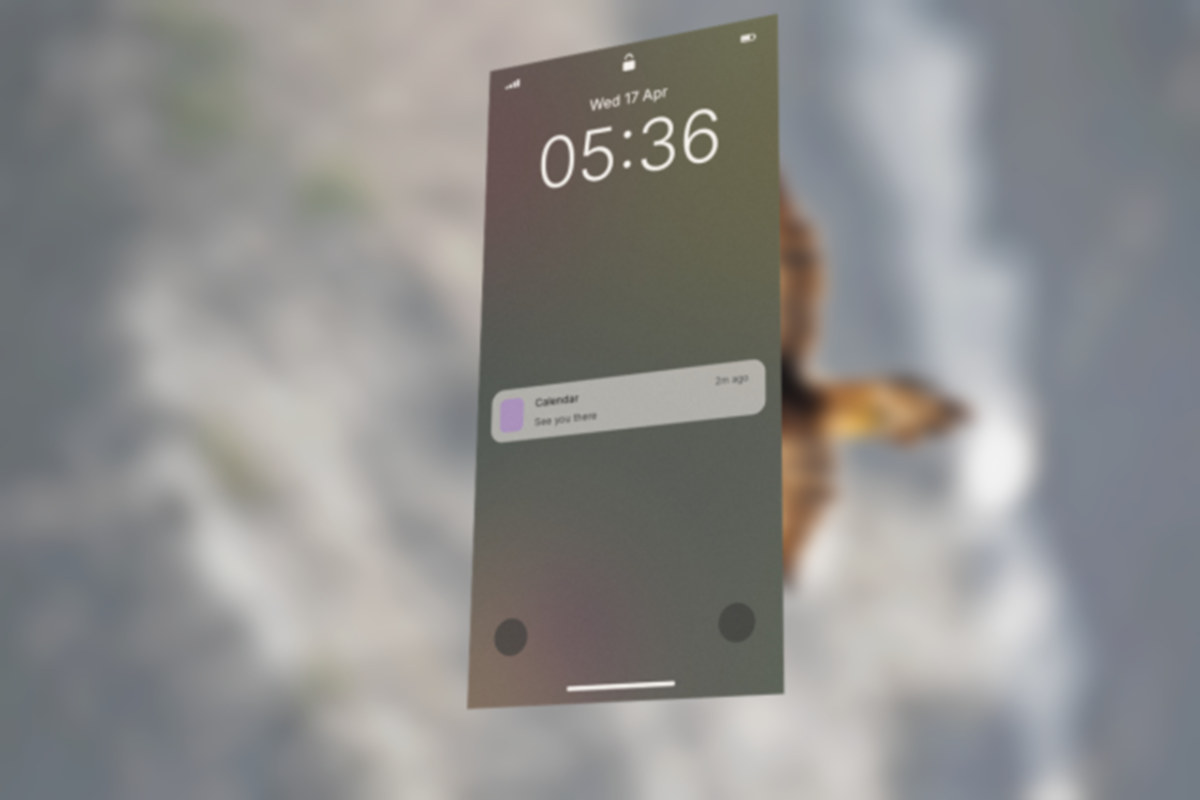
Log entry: 5:36
